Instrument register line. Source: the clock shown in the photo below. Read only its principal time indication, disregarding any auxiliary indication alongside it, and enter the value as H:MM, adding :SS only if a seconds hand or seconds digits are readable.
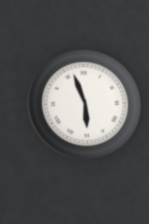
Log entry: 5:57
